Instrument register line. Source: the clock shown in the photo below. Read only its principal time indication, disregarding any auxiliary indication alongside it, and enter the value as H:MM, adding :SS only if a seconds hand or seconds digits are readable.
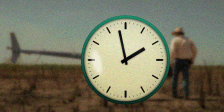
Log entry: 1:58
